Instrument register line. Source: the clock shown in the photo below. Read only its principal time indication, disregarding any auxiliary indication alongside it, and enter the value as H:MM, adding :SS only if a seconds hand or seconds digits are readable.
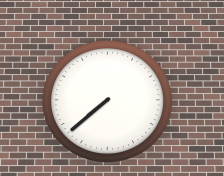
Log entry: 7:38
